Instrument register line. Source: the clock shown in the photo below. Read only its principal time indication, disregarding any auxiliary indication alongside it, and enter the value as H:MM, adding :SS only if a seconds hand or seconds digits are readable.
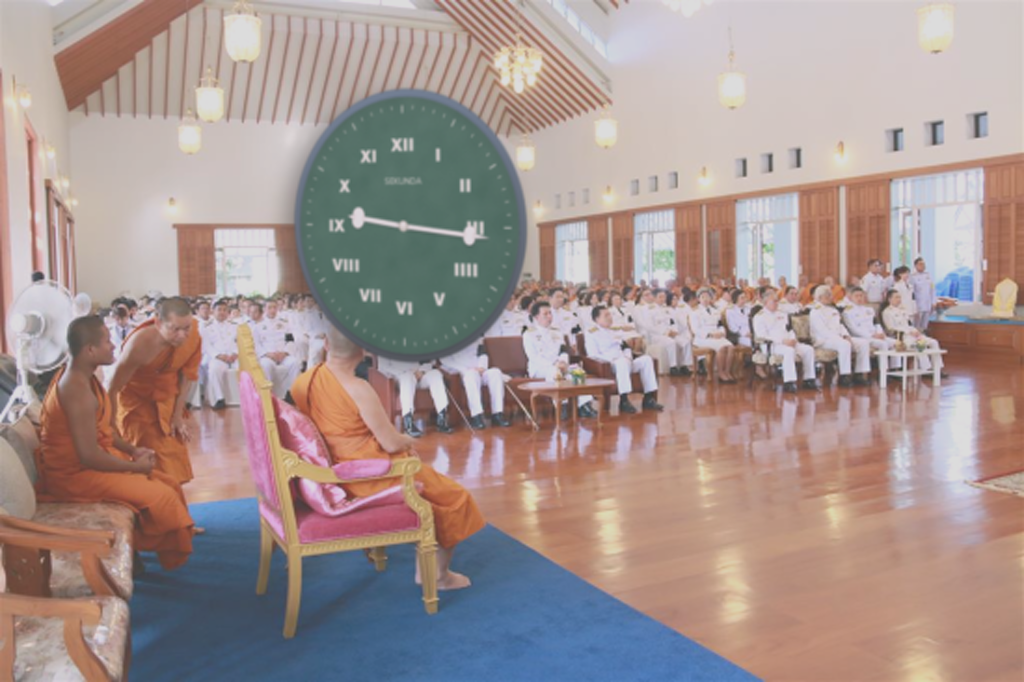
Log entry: 9:16
